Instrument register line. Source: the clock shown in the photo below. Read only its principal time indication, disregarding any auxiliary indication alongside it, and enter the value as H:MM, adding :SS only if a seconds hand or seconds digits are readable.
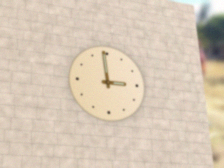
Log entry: 2:59
